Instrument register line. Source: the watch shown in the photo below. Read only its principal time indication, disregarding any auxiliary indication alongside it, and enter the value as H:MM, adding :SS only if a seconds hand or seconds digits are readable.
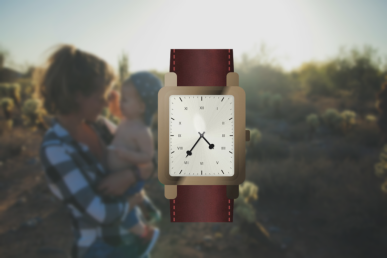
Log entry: 4:36
